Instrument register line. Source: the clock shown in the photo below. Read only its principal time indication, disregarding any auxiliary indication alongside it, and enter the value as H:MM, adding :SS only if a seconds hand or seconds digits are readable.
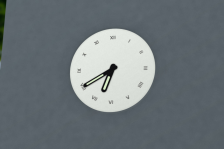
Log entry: 6:40
